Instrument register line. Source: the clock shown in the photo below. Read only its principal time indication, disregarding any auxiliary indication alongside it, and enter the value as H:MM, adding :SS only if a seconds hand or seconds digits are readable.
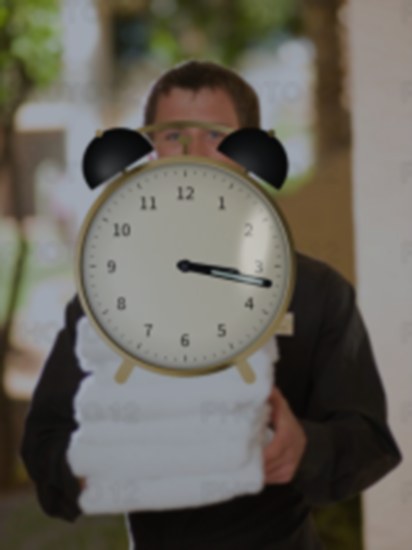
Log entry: 3:17
